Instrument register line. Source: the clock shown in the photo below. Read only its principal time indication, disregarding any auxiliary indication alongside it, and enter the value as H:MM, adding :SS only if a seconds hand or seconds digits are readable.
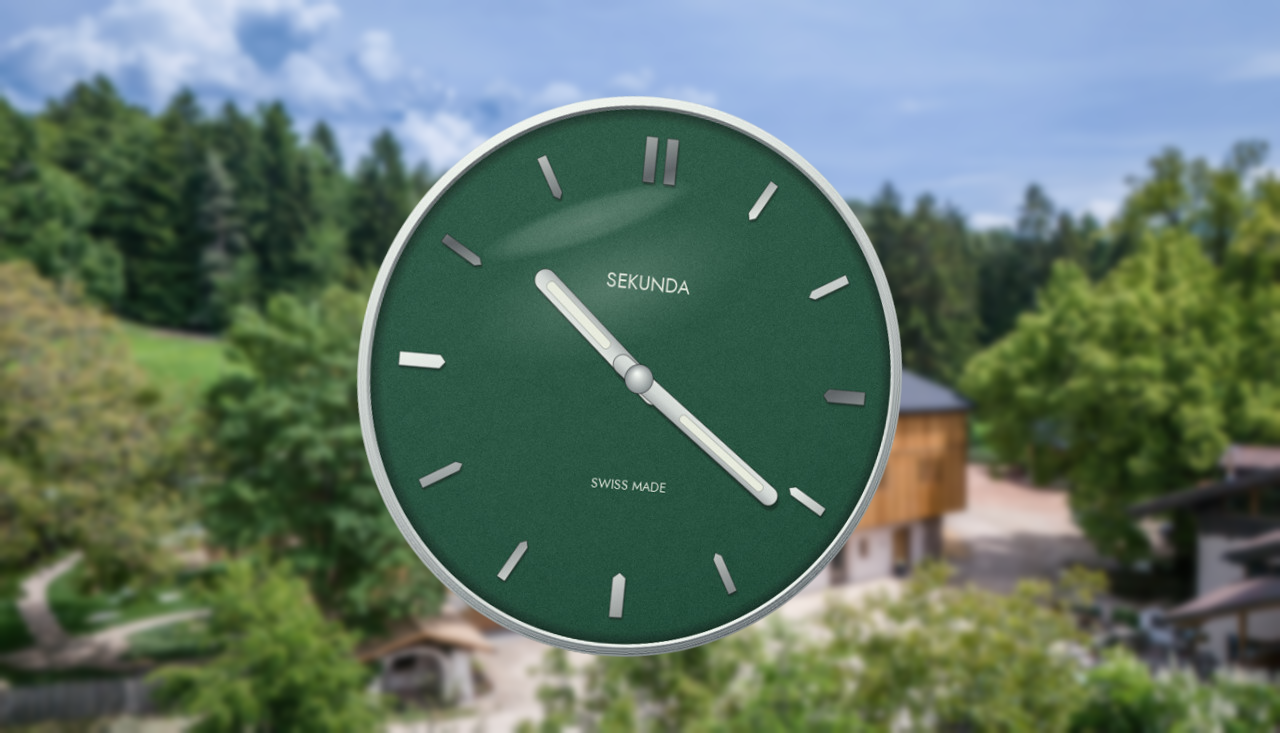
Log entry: 10:21
